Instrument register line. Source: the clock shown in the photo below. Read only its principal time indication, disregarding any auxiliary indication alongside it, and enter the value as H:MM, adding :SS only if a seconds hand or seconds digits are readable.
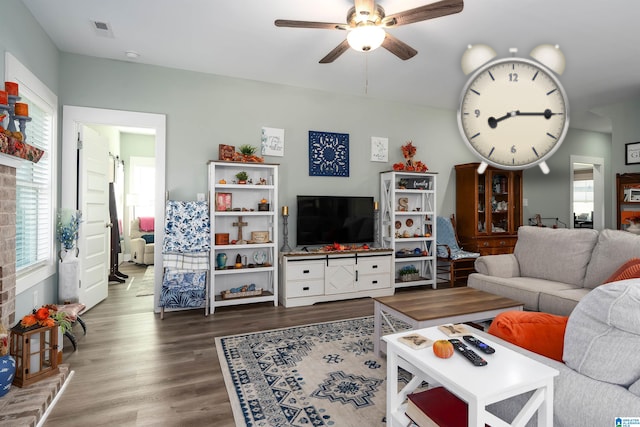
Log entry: 8:15
